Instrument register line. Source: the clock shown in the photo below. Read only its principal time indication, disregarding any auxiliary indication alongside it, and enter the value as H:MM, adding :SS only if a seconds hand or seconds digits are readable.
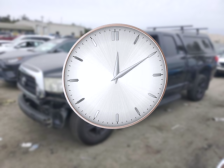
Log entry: 12:10
